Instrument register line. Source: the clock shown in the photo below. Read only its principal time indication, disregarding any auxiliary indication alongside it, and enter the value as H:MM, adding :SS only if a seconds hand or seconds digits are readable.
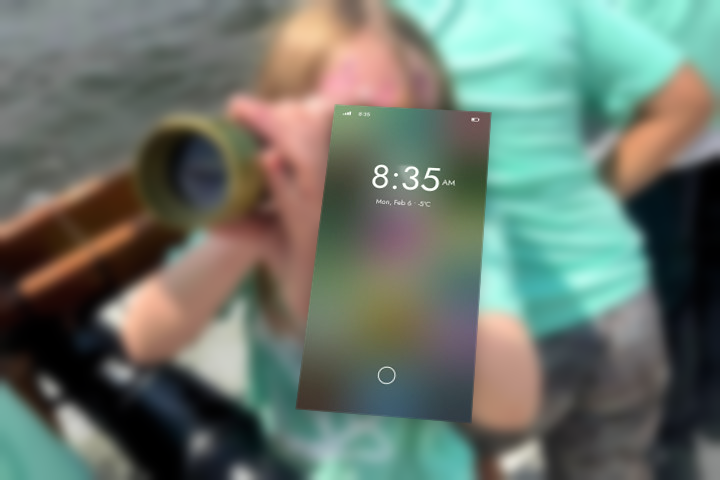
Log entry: 8:35
